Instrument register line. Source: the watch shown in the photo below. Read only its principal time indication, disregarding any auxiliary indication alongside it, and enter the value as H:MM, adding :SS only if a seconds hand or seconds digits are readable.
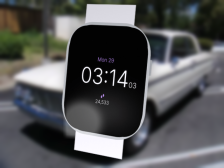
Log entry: 3:14
